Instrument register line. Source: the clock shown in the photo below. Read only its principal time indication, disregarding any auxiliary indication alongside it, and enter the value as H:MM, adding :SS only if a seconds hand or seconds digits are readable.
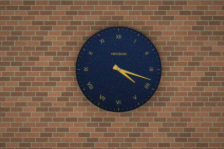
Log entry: 4:18
